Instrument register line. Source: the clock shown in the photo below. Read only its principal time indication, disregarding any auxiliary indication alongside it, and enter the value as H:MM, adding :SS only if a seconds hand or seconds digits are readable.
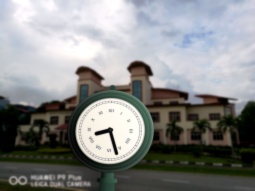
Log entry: 8:27
